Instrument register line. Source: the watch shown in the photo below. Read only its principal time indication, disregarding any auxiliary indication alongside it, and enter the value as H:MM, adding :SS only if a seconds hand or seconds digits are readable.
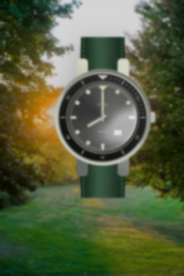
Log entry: 8:00
